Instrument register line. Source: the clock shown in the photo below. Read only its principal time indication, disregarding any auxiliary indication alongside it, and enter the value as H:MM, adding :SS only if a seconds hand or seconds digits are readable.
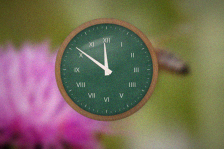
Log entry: 11:51
